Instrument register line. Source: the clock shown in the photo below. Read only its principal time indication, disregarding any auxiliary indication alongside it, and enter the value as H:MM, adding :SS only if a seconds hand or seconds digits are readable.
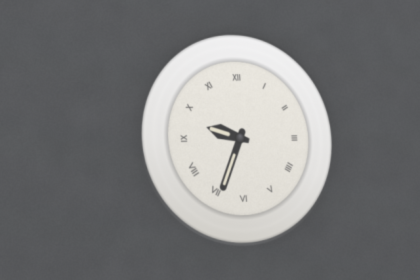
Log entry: 9:34
